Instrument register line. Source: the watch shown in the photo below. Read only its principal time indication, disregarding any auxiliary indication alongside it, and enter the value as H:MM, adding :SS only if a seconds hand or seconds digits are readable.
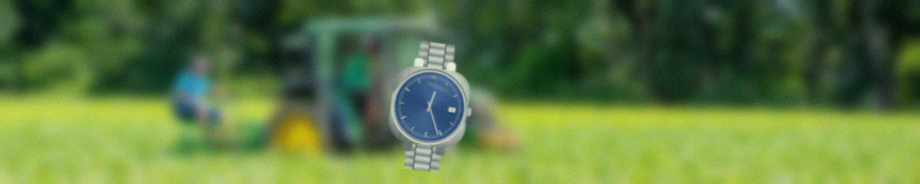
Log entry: 12:26
